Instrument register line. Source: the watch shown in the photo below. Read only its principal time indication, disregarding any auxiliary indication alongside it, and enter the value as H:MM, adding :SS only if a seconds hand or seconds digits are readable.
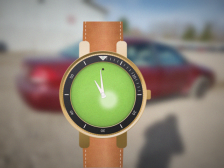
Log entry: 10:59
